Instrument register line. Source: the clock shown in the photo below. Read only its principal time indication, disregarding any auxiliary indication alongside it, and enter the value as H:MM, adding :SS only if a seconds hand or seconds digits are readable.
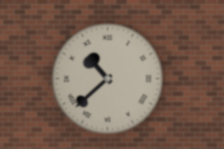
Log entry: 10:38
